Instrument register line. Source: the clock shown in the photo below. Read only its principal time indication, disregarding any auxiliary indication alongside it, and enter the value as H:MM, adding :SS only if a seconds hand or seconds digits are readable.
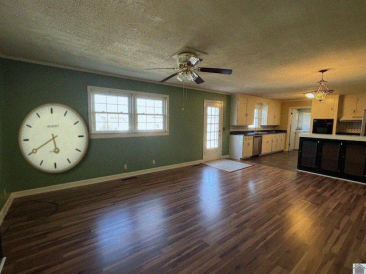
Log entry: 5:40
